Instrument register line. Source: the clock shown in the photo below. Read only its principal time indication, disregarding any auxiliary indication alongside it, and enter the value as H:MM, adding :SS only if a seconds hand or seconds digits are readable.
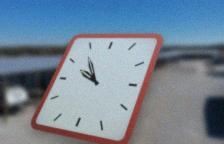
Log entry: 9:54
